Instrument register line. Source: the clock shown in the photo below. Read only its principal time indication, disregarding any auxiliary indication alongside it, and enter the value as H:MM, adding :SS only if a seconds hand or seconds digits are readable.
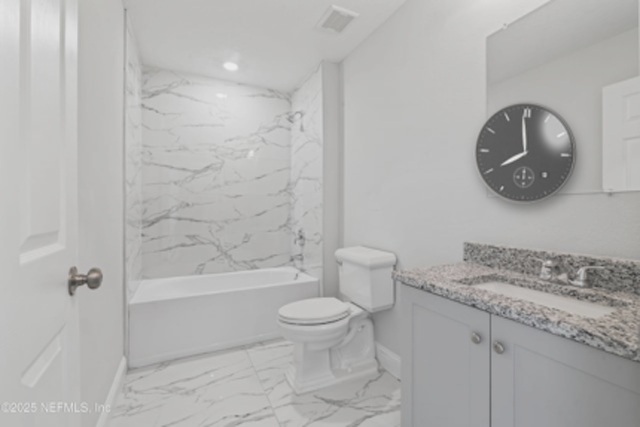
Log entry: 7:59
